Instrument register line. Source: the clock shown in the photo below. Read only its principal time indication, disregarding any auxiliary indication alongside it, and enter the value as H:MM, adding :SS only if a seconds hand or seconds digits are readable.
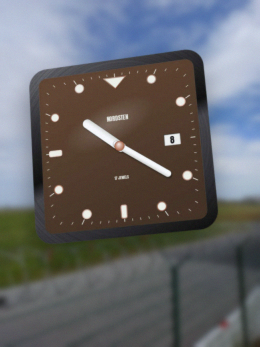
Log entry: 10:21
